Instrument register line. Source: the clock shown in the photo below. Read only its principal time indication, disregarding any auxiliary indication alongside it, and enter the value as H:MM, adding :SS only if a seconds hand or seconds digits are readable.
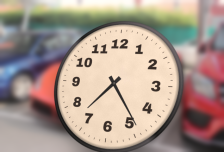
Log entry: 7:24
